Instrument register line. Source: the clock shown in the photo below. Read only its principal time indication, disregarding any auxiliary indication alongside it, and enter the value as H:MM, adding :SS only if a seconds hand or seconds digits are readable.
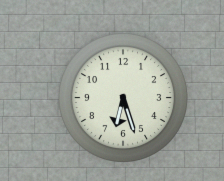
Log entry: 6:27
